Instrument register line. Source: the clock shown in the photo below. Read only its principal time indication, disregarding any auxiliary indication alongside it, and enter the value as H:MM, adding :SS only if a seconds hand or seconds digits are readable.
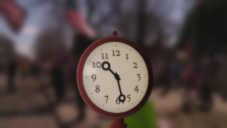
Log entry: 10:28
